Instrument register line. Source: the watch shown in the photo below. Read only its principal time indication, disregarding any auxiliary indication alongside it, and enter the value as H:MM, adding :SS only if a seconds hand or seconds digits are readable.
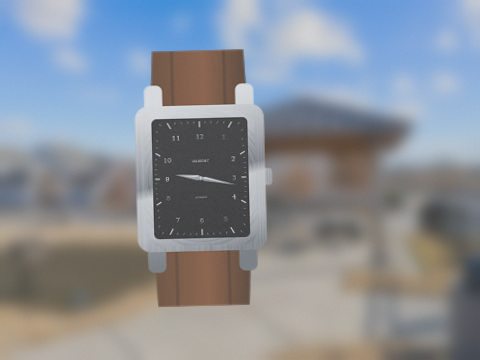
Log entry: 9:17
